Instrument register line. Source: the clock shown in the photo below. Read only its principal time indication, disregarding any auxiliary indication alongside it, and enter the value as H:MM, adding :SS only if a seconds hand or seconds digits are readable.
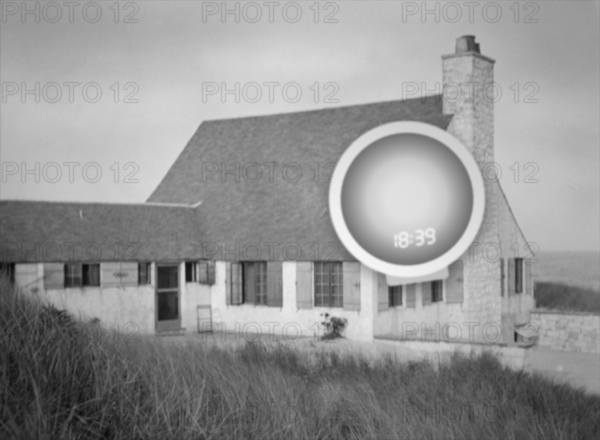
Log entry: 18:39
